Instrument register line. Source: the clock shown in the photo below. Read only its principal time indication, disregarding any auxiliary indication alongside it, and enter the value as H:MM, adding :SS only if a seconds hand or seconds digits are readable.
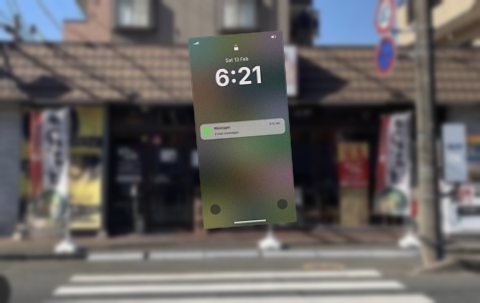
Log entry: 6:21
